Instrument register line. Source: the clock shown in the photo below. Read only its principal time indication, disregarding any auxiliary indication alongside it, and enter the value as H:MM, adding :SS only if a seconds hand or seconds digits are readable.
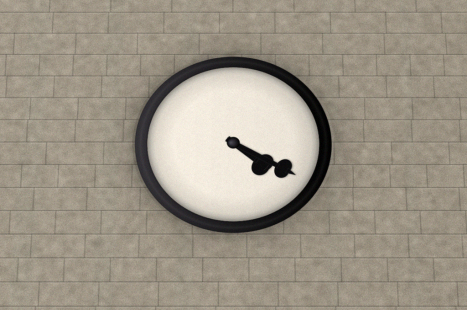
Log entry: 4:20
